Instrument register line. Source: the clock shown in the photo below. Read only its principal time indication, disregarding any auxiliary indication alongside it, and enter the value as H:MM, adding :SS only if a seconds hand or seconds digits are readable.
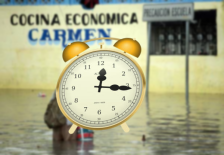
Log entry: 12:16
